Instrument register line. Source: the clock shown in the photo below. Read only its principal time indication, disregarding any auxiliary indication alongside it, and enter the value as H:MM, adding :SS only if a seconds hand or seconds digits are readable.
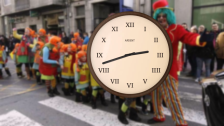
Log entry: 2:42
